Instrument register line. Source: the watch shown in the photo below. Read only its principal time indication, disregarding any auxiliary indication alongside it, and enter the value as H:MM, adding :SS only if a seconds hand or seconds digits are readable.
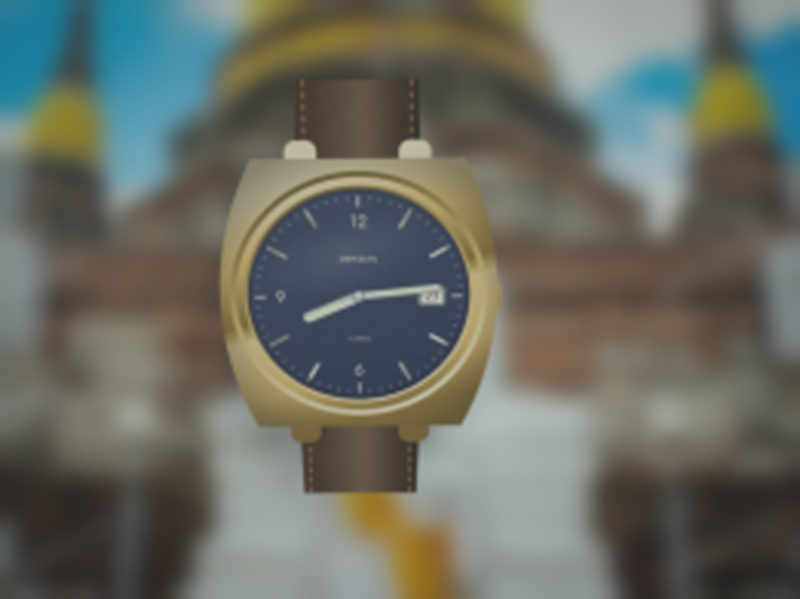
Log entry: 8:14
